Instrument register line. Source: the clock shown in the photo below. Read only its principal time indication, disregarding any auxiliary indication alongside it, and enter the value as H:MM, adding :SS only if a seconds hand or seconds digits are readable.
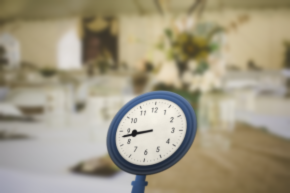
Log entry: 8:43
